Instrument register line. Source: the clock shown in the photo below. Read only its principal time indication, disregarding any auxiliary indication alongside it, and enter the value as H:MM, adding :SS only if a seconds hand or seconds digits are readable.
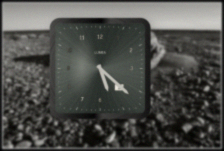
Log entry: 5:22
